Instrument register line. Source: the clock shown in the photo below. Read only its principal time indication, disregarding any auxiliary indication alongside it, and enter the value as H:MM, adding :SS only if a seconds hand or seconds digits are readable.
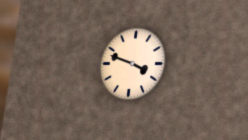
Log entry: 3:48
